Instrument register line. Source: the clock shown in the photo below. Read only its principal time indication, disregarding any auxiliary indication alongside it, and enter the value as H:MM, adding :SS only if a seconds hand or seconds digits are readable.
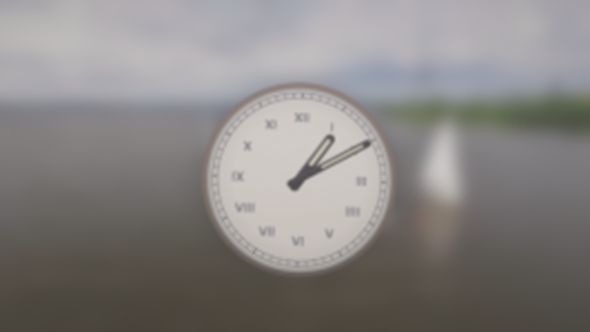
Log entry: 1:10
